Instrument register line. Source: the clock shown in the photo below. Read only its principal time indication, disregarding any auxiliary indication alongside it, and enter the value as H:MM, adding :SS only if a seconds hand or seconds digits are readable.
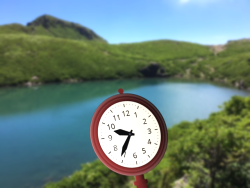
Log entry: 9:36
